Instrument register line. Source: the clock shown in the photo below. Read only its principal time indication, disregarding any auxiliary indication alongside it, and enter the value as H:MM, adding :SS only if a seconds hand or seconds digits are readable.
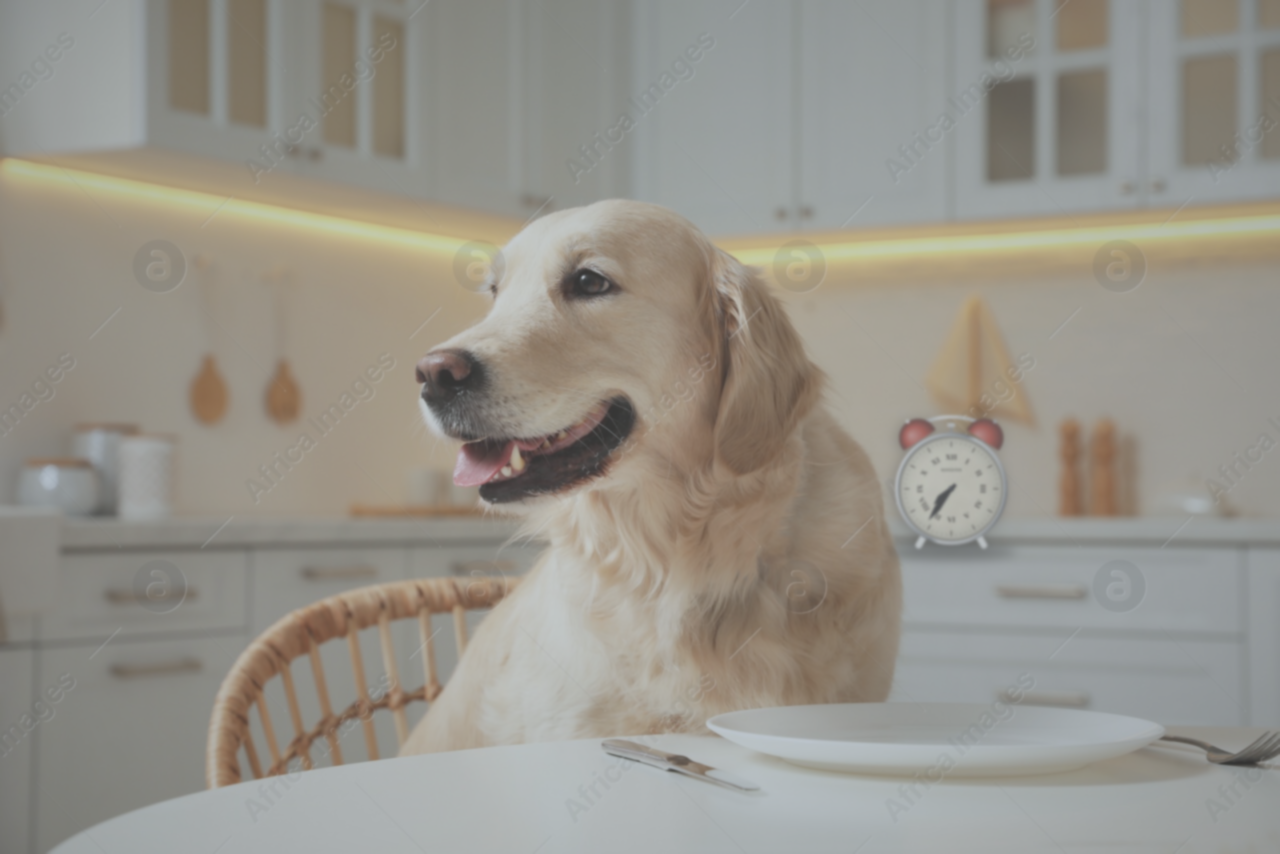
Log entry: 7:36
